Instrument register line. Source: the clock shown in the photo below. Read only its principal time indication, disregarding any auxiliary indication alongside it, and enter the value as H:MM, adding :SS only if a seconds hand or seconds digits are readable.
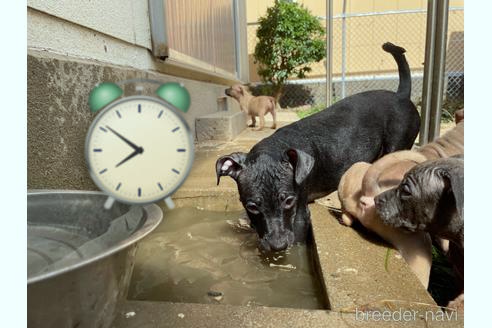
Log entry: 7:51
